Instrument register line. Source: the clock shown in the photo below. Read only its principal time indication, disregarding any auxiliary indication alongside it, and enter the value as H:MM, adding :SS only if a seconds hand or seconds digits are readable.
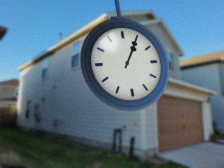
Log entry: 1:05
